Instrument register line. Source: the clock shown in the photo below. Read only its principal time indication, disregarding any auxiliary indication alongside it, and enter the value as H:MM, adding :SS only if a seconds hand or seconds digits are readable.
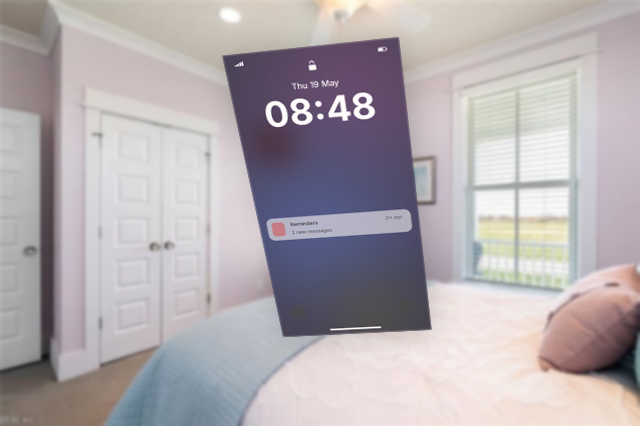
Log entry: 8:48
